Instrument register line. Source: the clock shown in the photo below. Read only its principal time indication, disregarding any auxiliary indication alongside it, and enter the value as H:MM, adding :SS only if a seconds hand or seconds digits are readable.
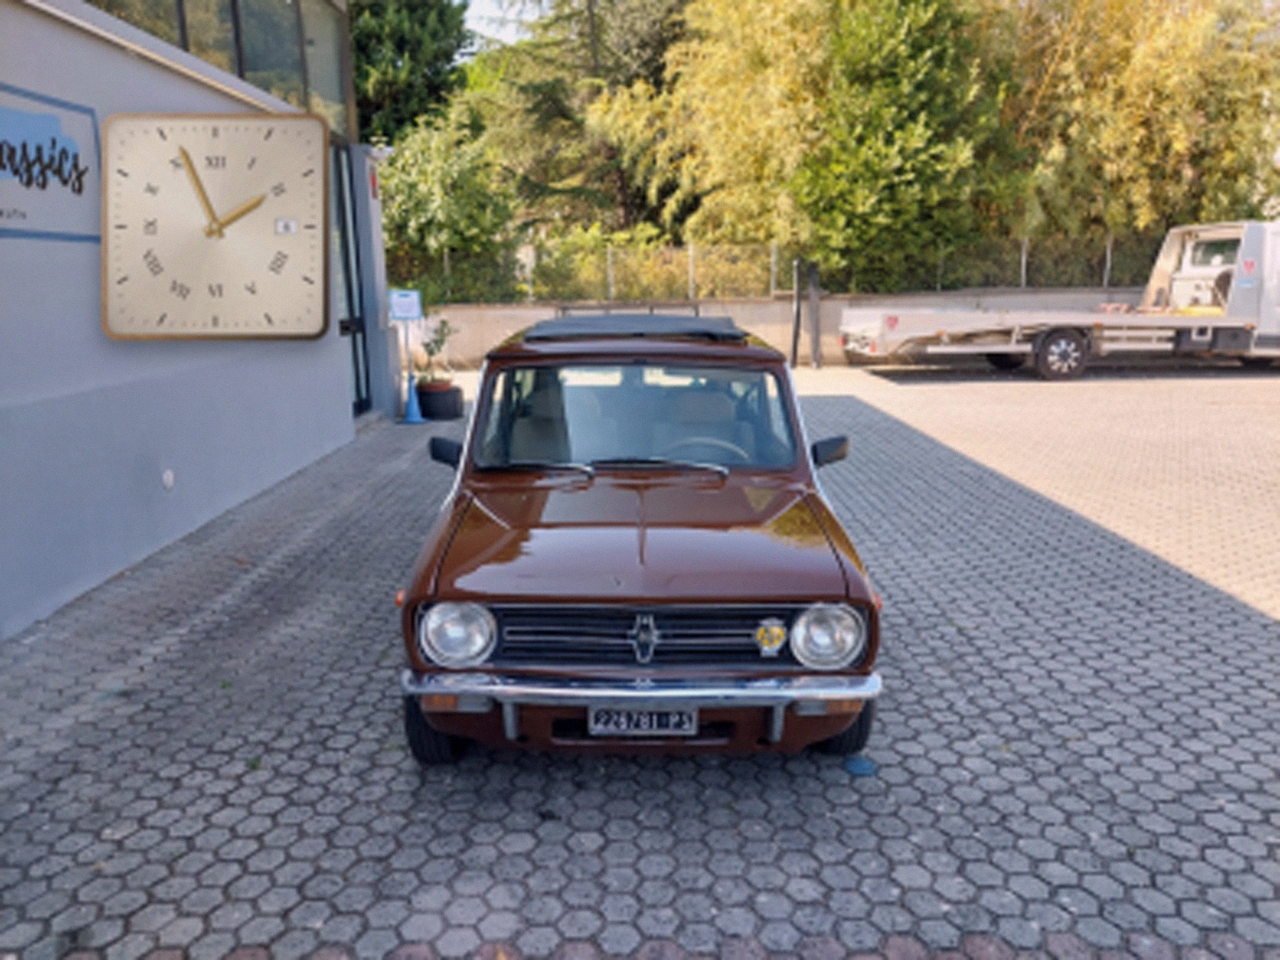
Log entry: 1:56
